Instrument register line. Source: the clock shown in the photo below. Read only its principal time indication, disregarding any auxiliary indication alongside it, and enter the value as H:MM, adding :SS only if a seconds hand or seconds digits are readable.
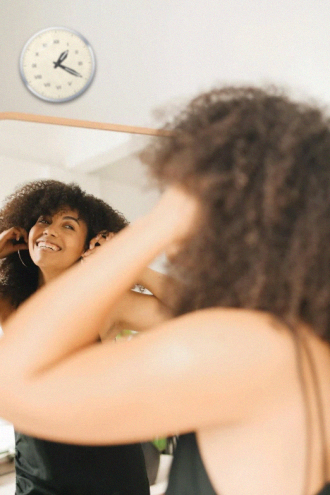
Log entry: 1:20
